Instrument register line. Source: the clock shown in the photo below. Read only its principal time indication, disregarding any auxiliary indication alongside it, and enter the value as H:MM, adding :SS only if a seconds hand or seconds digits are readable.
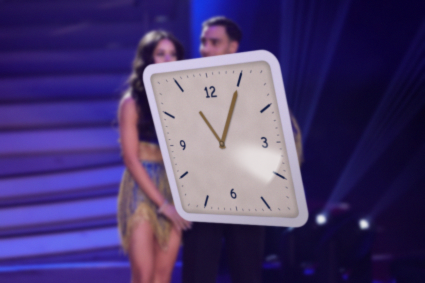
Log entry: 11:05
